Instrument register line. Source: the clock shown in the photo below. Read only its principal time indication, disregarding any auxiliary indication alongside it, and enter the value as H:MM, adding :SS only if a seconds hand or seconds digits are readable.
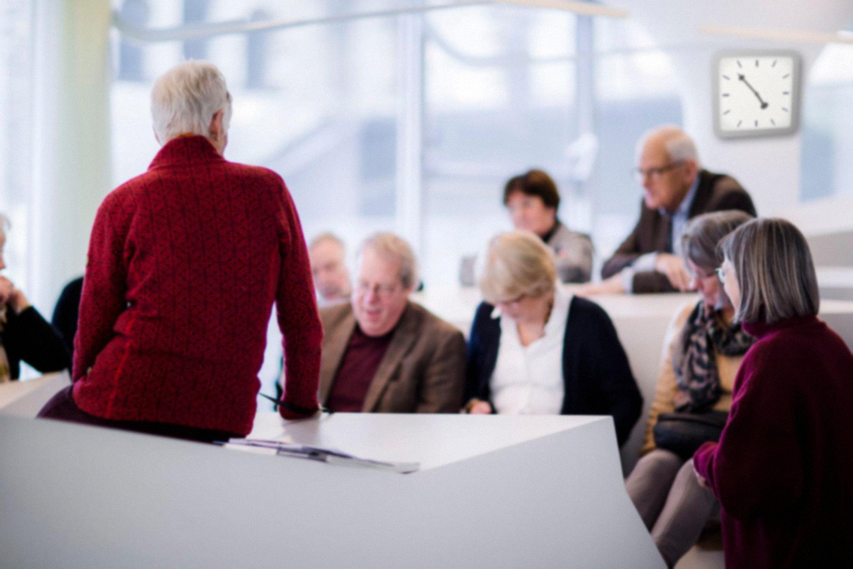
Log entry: 4:53
